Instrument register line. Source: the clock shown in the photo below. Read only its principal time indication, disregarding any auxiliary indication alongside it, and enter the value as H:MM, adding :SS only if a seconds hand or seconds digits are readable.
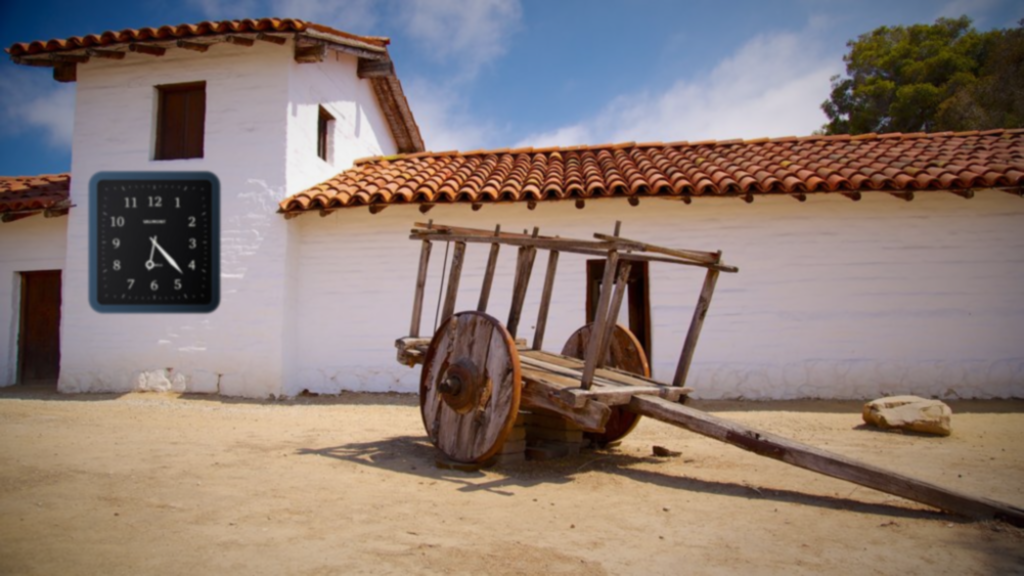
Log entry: 6:23
